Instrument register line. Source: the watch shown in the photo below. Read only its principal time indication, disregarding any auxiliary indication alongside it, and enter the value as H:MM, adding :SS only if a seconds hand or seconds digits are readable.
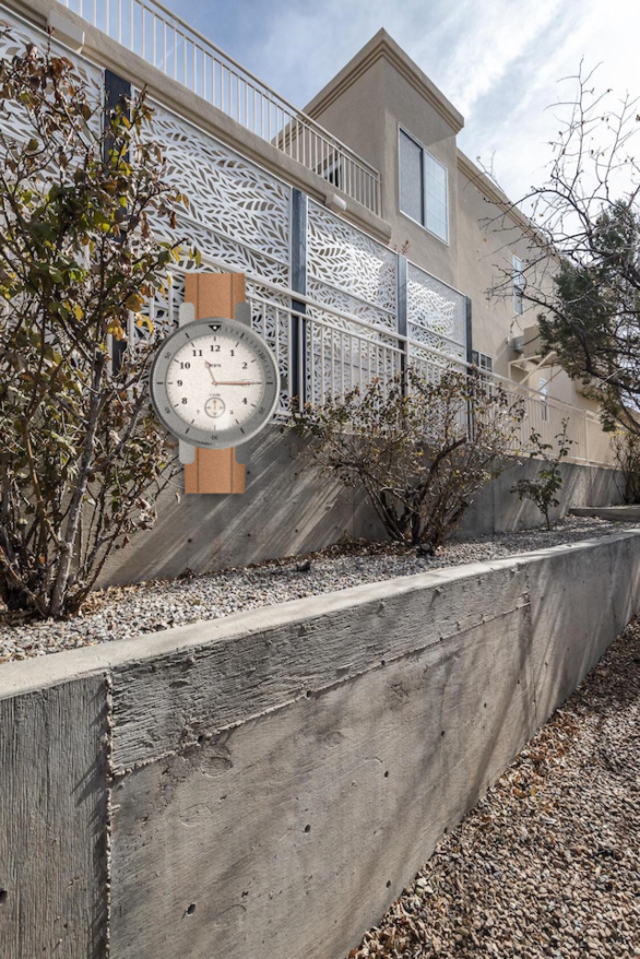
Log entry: 11:15
